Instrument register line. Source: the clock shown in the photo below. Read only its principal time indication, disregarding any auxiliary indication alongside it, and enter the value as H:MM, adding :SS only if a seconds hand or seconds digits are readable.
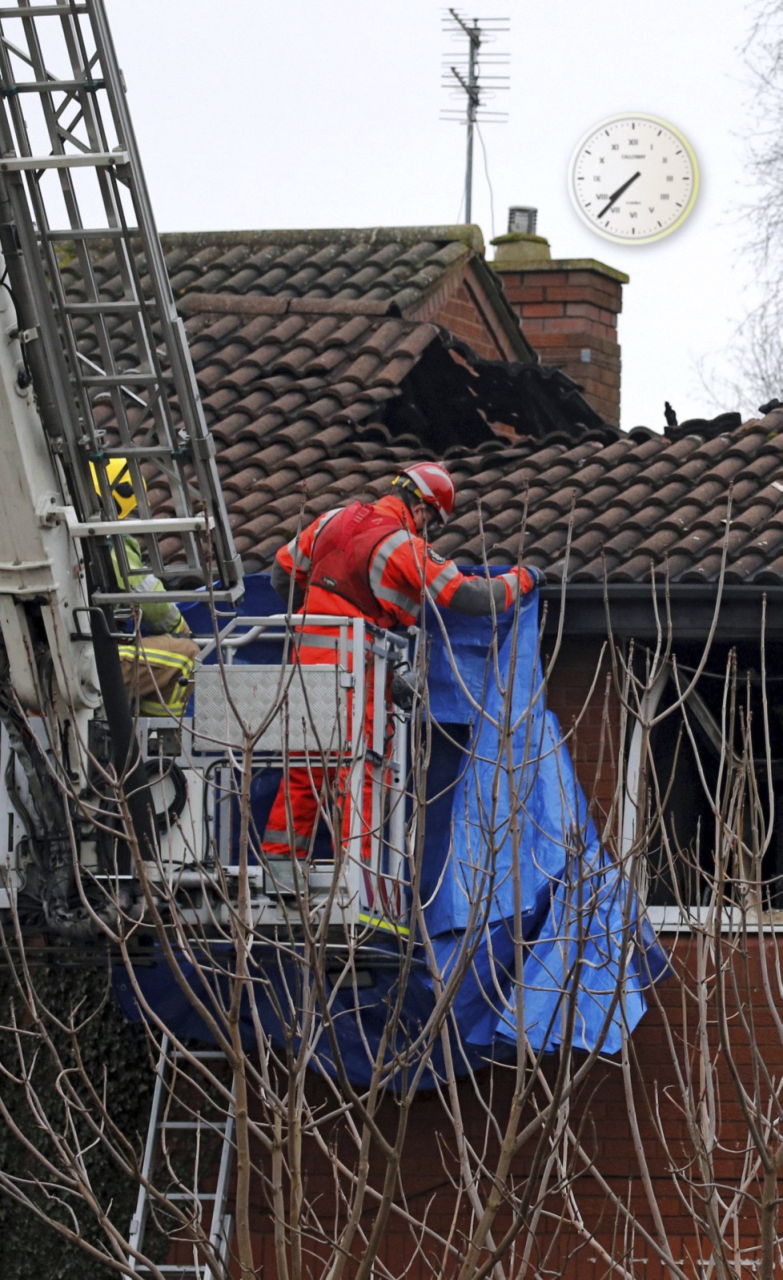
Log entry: 7:37
